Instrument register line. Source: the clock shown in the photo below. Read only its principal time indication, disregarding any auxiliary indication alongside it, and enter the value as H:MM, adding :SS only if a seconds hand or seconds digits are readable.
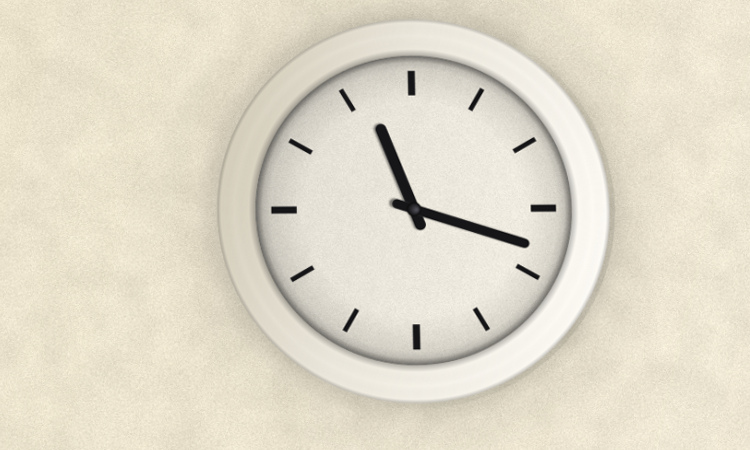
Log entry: 11:18
